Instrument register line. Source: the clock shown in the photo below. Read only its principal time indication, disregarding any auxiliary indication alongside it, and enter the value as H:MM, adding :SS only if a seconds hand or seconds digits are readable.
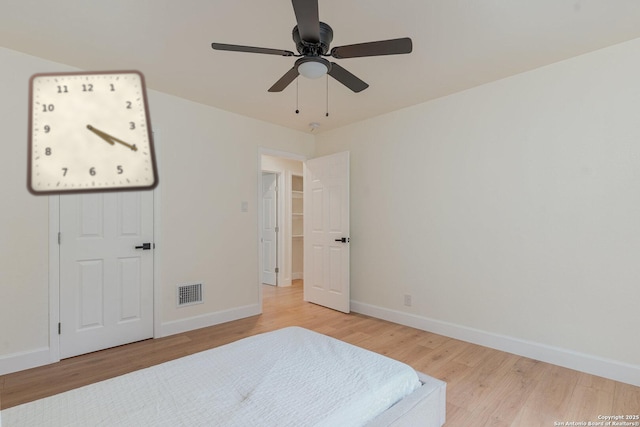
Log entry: 4:20
